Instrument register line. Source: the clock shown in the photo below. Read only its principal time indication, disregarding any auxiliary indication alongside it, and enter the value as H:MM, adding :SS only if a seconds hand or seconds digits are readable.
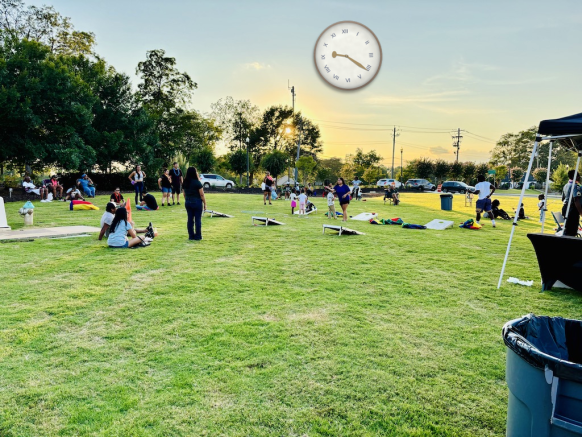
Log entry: 9:21
